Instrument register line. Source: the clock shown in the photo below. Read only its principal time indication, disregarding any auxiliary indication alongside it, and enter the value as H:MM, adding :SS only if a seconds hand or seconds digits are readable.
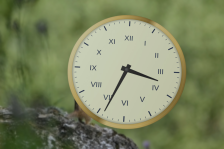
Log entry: 3:34
